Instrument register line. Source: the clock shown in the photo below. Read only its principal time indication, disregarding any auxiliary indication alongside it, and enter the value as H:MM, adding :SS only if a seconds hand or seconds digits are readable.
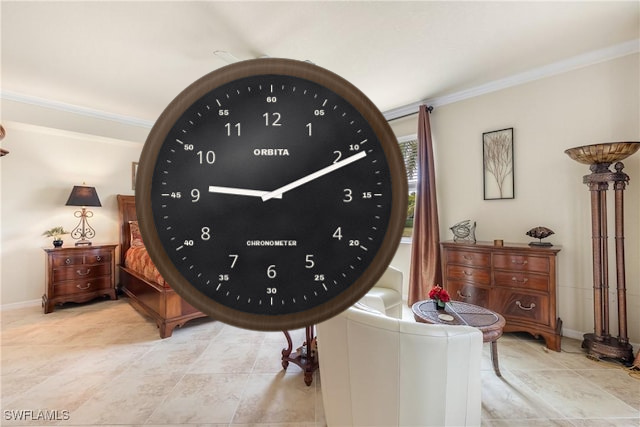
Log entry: 9:11
